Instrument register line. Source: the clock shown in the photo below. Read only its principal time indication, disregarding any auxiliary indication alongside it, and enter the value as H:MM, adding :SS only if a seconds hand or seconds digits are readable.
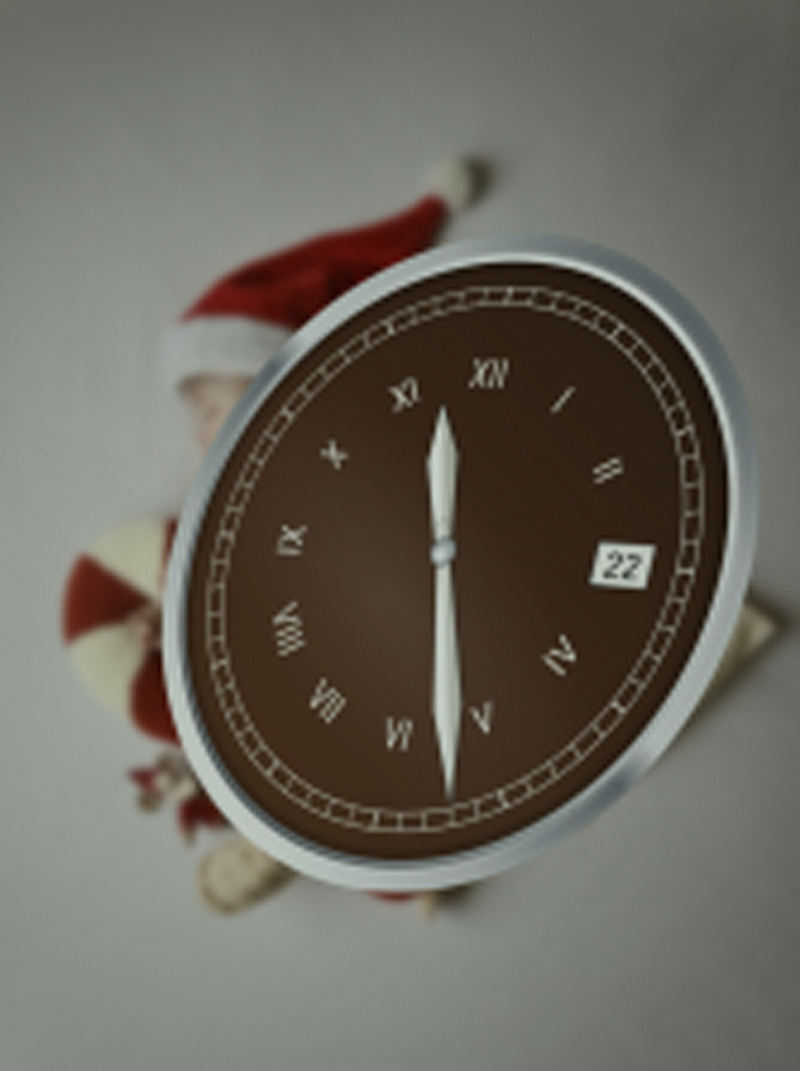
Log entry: 11:27
